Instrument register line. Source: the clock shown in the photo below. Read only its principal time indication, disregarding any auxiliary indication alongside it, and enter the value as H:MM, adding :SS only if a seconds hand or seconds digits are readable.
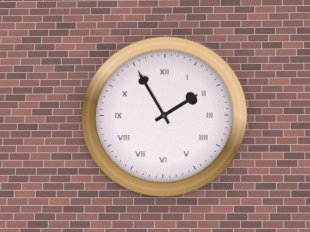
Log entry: 1:55
